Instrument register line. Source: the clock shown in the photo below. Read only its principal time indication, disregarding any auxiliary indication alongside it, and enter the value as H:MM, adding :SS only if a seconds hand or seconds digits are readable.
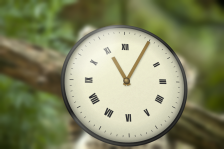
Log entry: 11:05
